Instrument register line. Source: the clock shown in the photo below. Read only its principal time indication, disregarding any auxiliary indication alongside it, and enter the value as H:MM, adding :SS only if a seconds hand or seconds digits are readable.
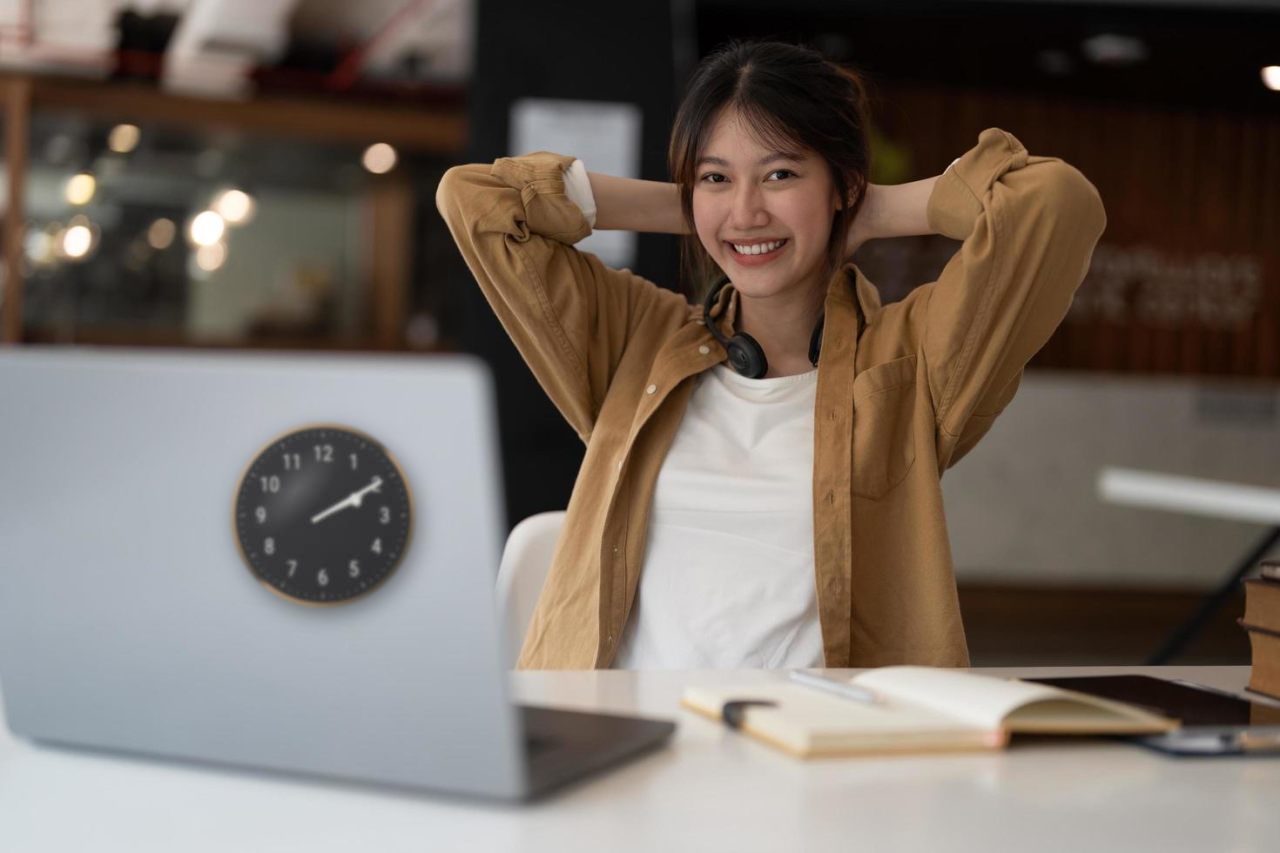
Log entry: 2:10
